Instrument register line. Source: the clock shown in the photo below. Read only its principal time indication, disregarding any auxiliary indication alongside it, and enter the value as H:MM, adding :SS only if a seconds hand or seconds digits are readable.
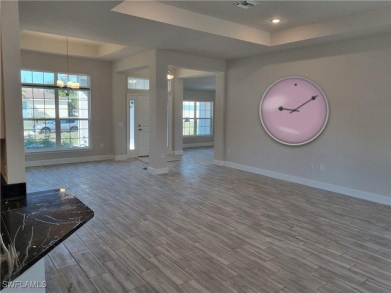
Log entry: 9:09
